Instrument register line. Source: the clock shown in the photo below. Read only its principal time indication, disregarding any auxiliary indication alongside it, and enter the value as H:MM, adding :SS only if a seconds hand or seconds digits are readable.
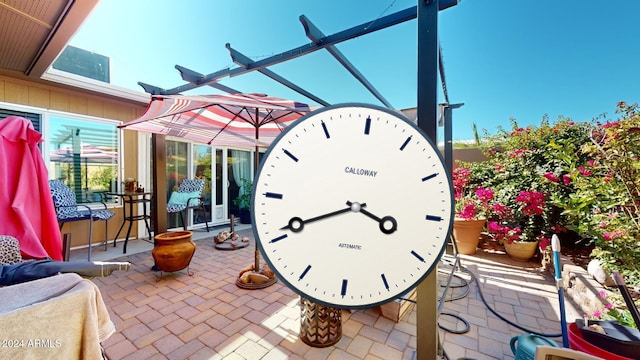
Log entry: 3:41
